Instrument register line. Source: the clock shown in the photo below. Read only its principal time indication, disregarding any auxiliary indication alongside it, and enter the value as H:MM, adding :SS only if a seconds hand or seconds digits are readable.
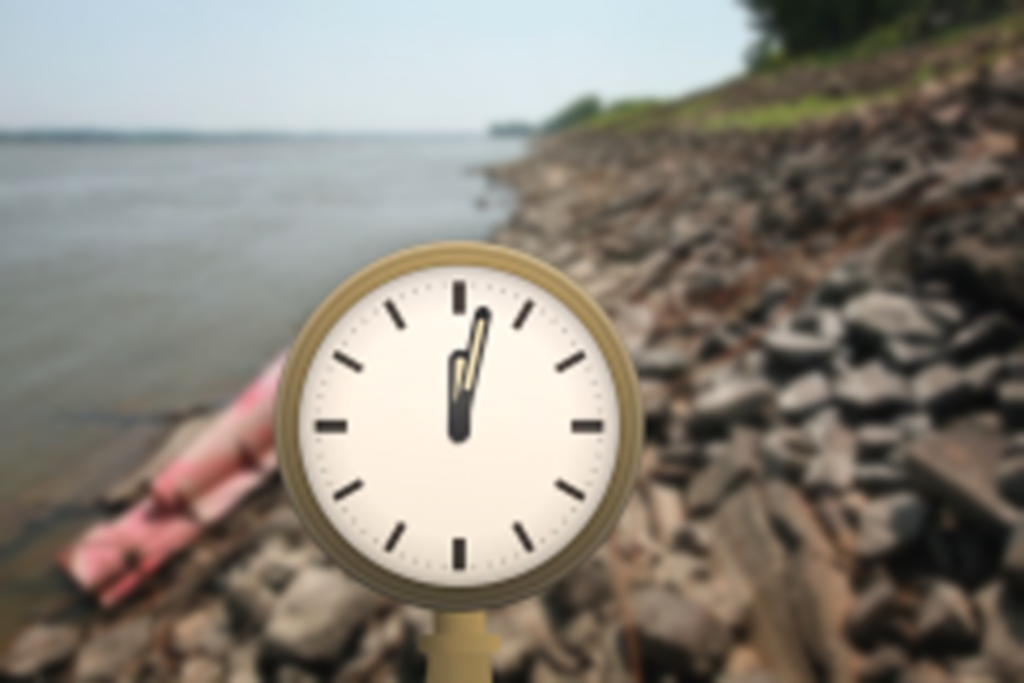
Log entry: 12:02
